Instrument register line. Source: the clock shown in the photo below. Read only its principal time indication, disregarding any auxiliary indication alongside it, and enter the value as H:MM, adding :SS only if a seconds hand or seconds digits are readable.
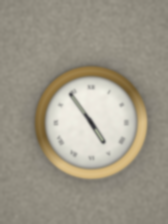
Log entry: 4:54
